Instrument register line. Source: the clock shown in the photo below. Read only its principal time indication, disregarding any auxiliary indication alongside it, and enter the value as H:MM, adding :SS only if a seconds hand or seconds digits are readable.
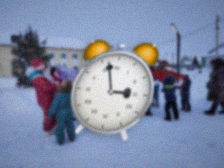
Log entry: 2:57
